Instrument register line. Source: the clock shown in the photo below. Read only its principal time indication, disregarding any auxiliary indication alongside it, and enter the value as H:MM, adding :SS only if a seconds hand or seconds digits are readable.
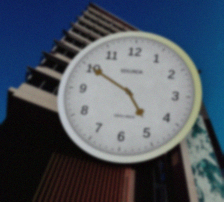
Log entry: 4:50
